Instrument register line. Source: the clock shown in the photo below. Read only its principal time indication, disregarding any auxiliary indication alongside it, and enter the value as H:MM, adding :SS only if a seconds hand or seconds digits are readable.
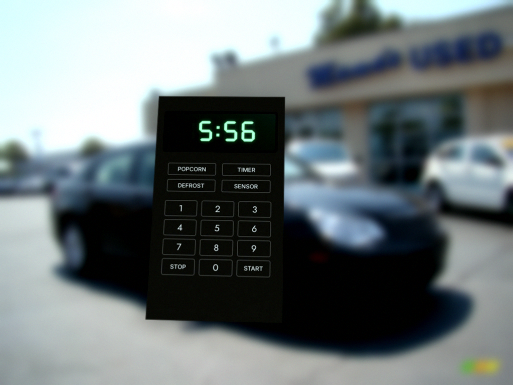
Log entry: 5:56
